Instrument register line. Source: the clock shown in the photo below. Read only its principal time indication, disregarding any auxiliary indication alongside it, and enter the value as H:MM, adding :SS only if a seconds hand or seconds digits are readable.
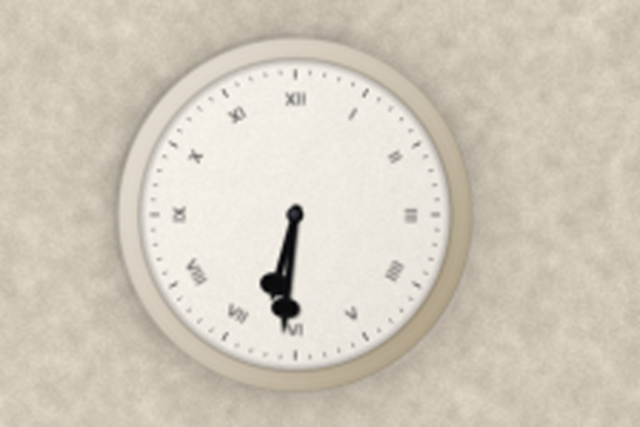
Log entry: 6:31
